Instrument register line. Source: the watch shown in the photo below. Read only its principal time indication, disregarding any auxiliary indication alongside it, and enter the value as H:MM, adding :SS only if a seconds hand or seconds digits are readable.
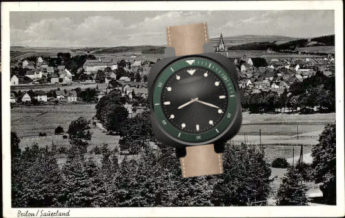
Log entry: 8:19
